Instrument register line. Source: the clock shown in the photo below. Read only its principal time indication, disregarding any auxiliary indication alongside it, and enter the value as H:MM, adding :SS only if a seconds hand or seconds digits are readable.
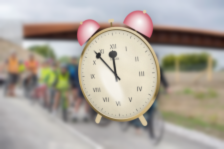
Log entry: 11:53
